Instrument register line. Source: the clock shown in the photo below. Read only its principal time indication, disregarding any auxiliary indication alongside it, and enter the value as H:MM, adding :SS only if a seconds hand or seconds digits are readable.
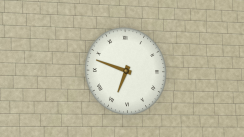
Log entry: 6:48
